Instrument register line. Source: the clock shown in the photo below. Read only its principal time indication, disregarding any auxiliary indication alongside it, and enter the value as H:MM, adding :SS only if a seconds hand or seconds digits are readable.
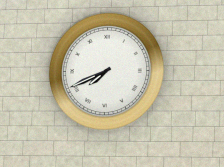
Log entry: 7:41
